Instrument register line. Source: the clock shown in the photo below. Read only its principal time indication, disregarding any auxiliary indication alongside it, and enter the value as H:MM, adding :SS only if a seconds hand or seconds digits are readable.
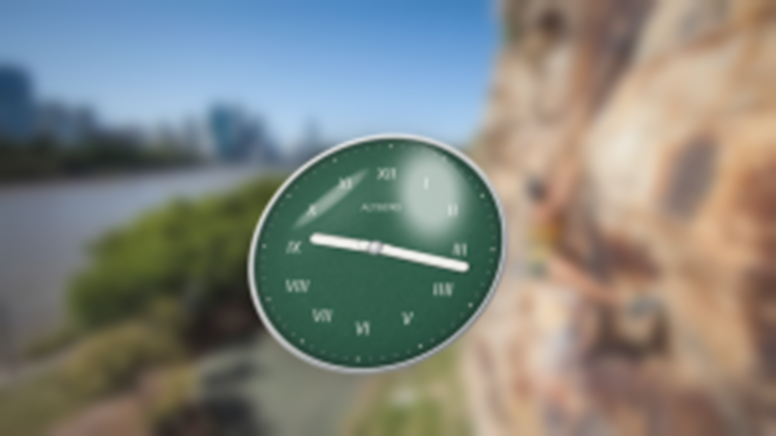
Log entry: 9:17
